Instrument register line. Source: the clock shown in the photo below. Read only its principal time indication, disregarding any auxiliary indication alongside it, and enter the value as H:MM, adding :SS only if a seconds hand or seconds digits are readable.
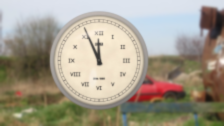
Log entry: 11:56
